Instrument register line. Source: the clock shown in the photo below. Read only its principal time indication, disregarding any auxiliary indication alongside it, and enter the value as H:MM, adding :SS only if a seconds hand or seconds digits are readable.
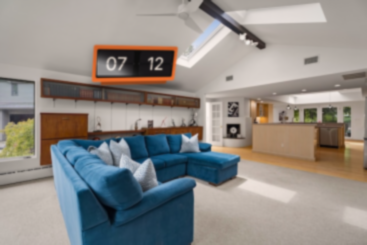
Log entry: 7:12
